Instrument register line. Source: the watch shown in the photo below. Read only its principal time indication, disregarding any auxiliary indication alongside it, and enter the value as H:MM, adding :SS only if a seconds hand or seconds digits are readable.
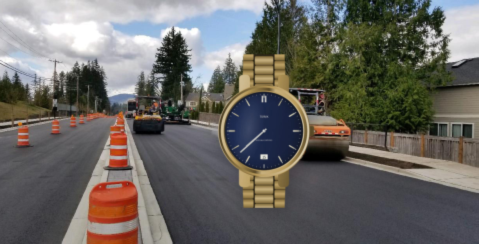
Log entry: 7:38
